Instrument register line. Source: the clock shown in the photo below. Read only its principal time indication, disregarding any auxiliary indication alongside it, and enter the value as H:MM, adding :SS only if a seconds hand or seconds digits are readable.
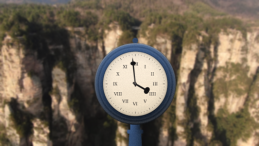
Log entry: 3:59
